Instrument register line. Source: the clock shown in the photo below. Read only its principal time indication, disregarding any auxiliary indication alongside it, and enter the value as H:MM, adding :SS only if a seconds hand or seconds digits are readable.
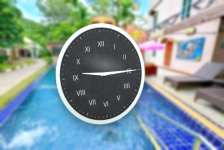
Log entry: 9:15
